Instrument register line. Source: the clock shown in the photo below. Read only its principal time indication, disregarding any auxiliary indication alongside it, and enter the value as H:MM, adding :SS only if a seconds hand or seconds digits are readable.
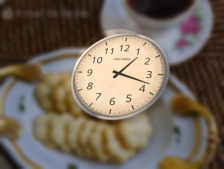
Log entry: 1:18
